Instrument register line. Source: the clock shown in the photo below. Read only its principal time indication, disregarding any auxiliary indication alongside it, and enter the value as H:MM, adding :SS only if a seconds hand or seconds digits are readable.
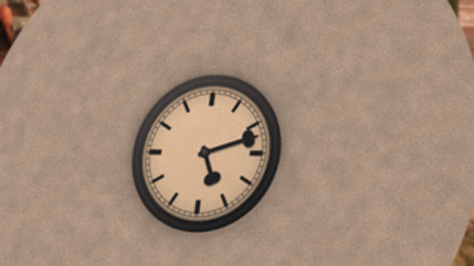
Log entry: 5:12
